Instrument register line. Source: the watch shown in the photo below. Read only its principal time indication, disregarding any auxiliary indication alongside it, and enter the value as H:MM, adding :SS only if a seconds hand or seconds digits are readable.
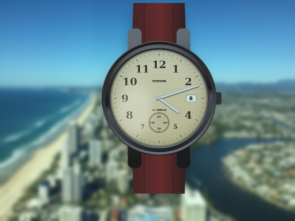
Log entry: 4:12
